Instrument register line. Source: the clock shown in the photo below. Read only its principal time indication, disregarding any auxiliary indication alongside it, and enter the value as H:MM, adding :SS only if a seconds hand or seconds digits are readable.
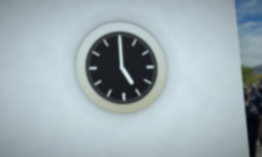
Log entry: 5:00
